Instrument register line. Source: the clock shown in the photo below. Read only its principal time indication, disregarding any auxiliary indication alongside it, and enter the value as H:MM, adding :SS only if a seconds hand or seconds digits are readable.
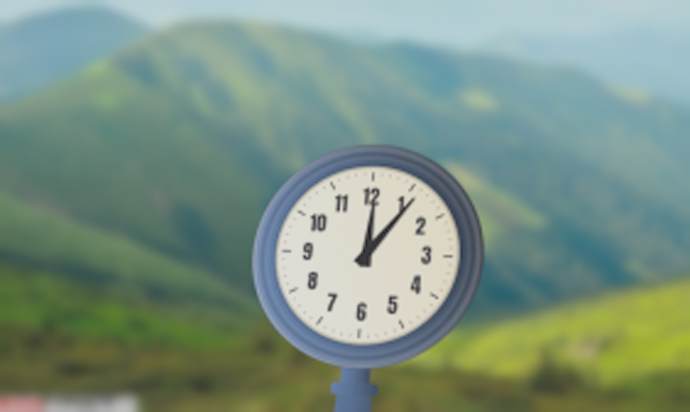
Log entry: 12:06
